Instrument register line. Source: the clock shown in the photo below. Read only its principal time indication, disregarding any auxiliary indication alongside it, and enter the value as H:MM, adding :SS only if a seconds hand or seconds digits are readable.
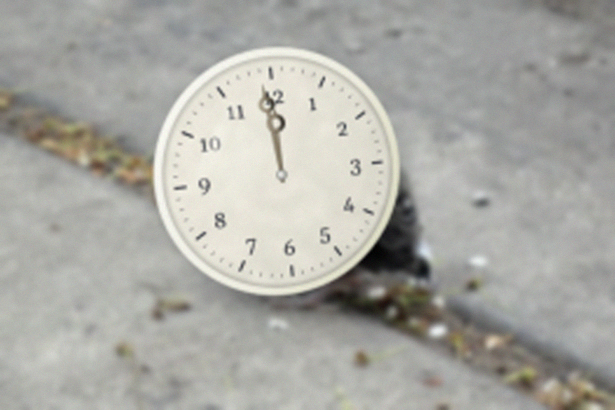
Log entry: 11:59
